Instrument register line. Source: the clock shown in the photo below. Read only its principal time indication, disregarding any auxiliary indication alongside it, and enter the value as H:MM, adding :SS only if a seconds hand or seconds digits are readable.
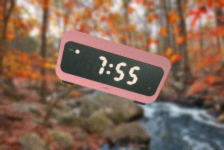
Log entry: 7:55
